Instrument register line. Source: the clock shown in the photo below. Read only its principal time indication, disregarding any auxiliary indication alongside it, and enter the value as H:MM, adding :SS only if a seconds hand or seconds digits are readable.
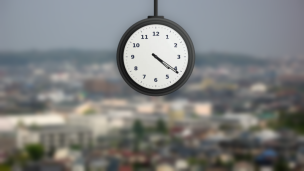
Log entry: 4:21
